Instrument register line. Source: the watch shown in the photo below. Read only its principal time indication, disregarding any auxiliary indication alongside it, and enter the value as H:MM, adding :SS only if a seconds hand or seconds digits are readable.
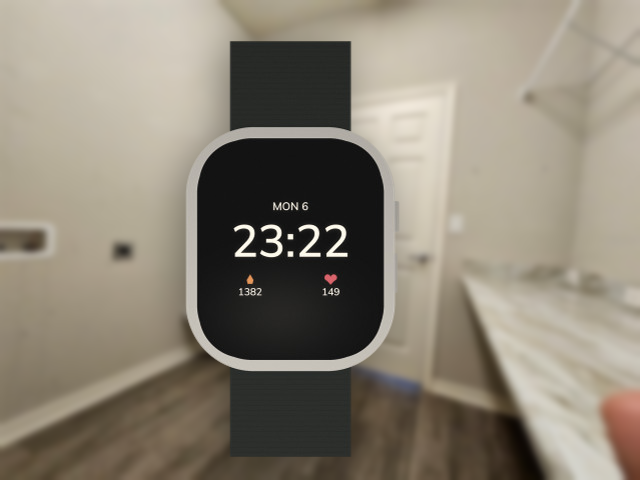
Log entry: 23:22
